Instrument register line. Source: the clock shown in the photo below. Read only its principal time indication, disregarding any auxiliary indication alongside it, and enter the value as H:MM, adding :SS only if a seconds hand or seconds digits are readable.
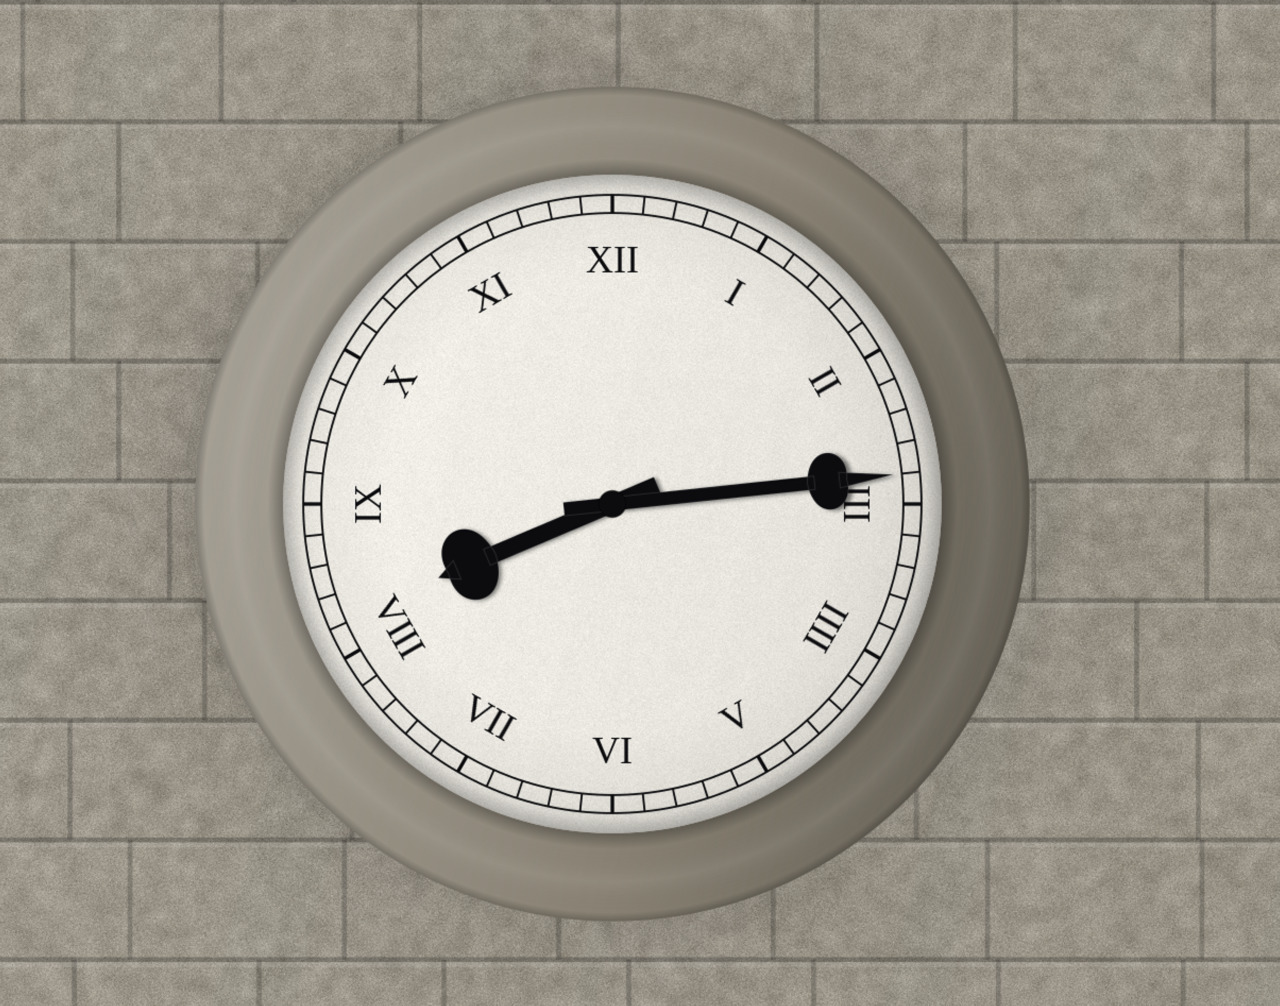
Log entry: 8:14
